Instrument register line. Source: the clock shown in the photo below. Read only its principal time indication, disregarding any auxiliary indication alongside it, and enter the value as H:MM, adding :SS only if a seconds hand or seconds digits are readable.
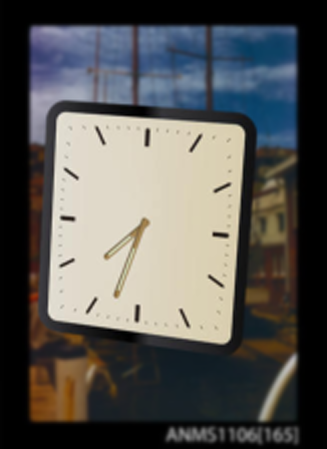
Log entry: 7:33
